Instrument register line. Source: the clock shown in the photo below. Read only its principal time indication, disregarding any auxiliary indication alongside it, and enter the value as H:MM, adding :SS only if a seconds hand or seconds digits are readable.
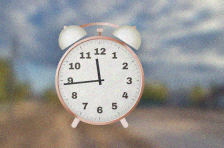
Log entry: 11:44
